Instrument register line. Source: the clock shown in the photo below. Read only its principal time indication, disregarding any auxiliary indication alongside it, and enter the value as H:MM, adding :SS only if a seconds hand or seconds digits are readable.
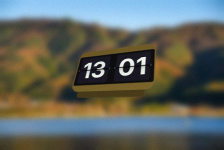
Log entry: 13:01
